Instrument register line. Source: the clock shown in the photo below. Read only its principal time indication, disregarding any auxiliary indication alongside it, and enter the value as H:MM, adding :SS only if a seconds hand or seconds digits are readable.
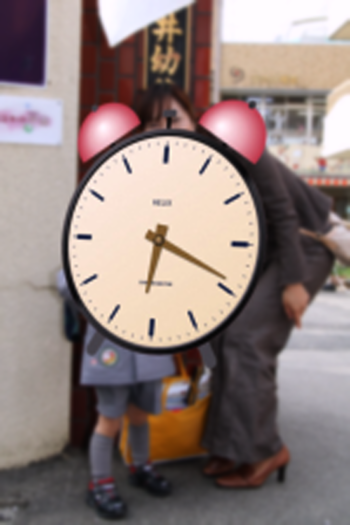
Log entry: 6:19
